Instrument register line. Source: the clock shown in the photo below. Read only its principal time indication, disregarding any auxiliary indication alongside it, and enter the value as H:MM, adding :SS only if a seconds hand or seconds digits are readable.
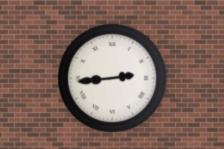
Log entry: 2:44
